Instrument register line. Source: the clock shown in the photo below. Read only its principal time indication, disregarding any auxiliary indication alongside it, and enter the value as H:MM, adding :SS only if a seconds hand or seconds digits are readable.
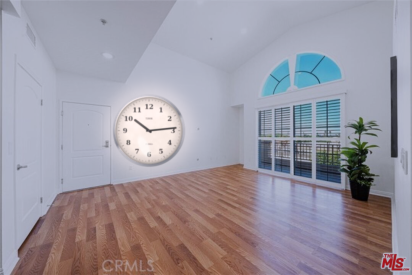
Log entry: 10:14
